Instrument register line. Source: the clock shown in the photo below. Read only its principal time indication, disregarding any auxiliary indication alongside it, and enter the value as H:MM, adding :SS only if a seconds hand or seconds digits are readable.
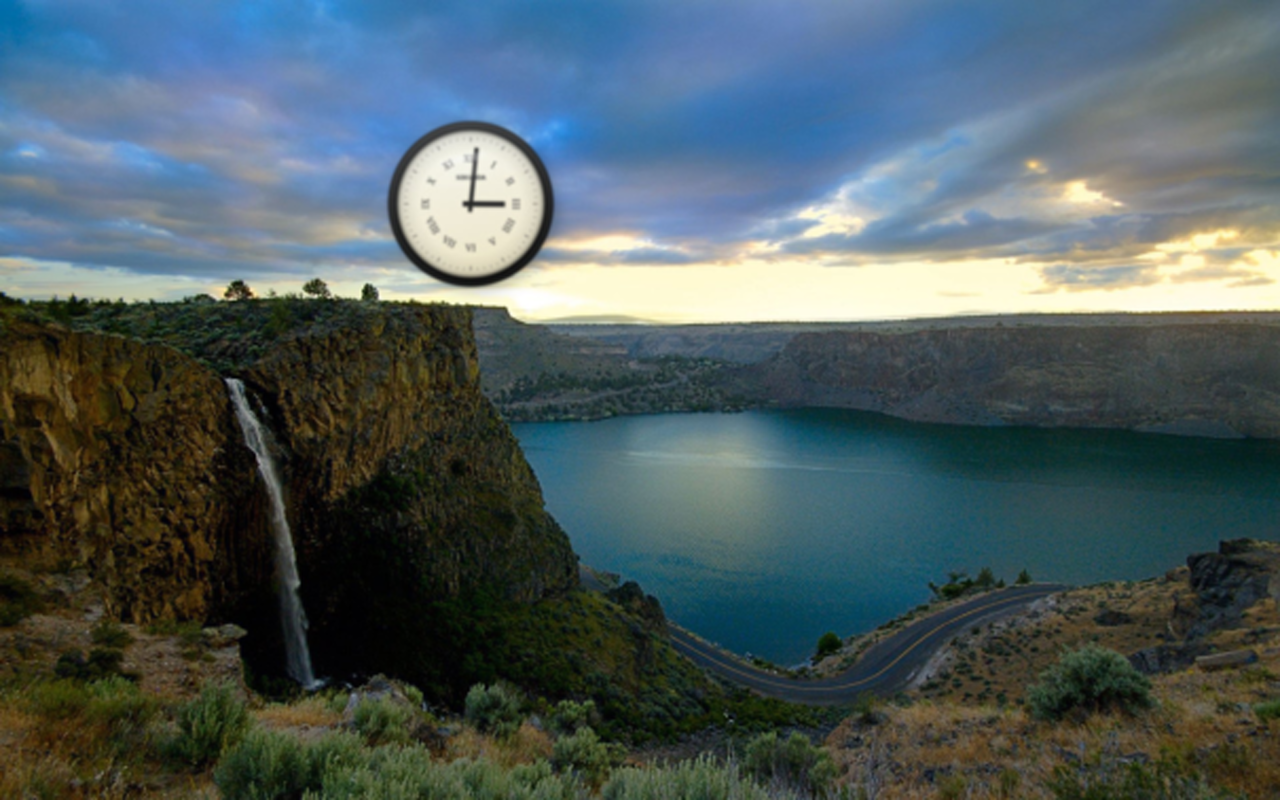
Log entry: 3:01
